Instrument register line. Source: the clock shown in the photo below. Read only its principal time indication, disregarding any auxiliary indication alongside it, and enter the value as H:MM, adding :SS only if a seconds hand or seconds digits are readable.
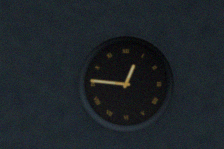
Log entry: 12:46
